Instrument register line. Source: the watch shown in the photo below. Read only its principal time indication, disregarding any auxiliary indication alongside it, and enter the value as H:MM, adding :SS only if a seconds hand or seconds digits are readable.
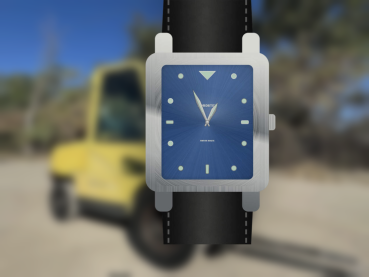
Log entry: 12:56
